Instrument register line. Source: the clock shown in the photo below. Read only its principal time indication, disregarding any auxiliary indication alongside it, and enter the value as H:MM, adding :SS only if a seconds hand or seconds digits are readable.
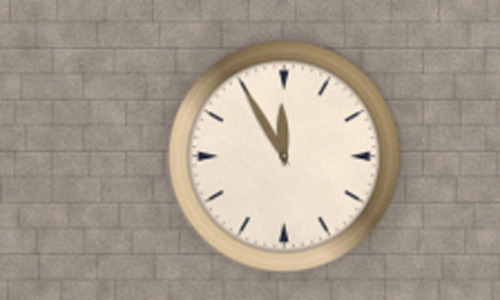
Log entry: 11:55
